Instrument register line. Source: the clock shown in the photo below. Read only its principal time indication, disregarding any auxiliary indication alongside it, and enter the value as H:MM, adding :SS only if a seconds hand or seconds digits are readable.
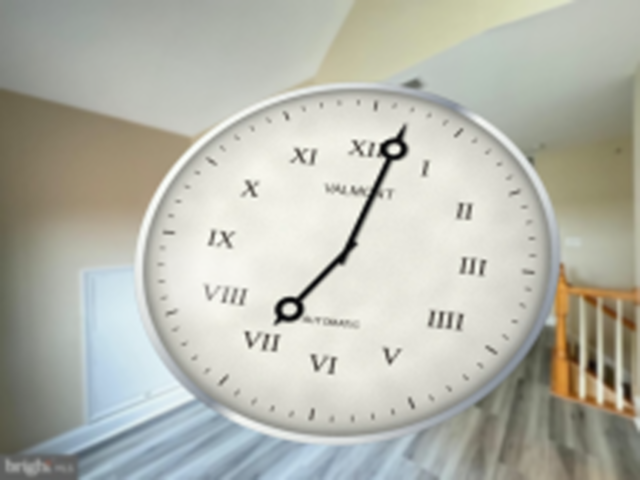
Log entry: 7:02
